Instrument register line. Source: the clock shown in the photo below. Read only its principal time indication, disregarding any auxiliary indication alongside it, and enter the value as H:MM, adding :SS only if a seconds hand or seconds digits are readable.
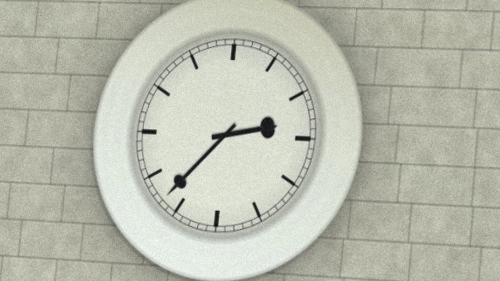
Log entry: 2:37
